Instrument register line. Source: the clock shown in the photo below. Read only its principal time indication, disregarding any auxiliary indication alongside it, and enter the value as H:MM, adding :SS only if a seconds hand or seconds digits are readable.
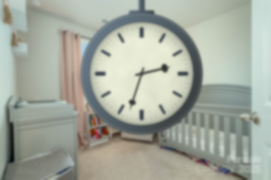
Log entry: 2:33
